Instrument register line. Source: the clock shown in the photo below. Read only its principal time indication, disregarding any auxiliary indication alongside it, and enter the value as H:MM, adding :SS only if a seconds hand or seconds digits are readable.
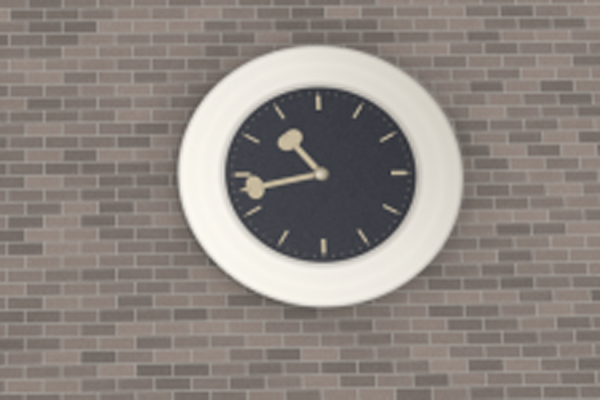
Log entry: 10:43
